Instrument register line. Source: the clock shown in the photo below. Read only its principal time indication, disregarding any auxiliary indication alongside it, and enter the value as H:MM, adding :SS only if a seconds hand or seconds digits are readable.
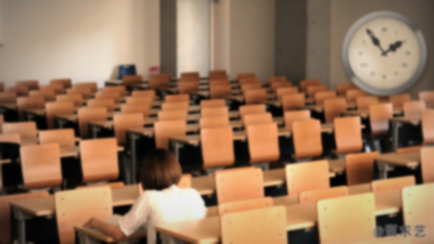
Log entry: 1:54
